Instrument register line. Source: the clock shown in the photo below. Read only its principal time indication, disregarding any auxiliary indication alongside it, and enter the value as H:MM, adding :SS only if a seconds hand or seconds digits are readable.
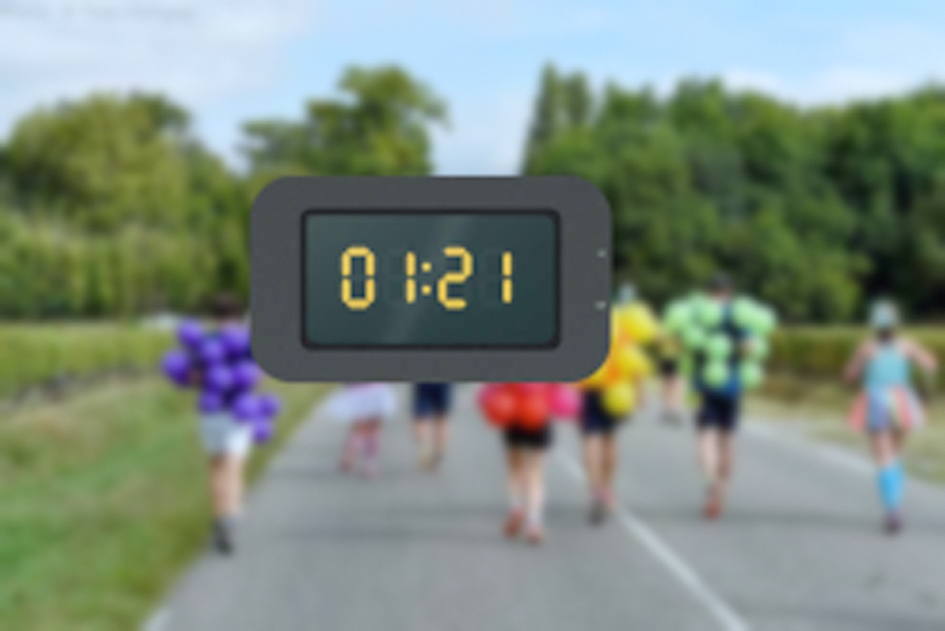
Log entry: 1:21
